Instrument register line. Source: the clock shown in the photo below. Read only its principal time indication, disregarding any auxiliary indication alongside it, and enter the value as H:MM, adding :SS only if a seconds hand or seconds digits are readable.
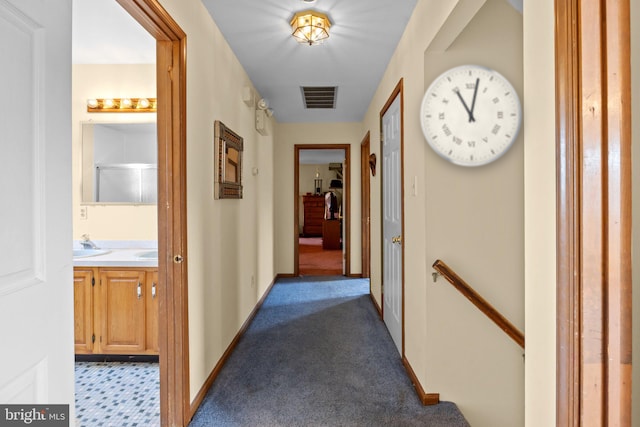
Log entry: 11:02
